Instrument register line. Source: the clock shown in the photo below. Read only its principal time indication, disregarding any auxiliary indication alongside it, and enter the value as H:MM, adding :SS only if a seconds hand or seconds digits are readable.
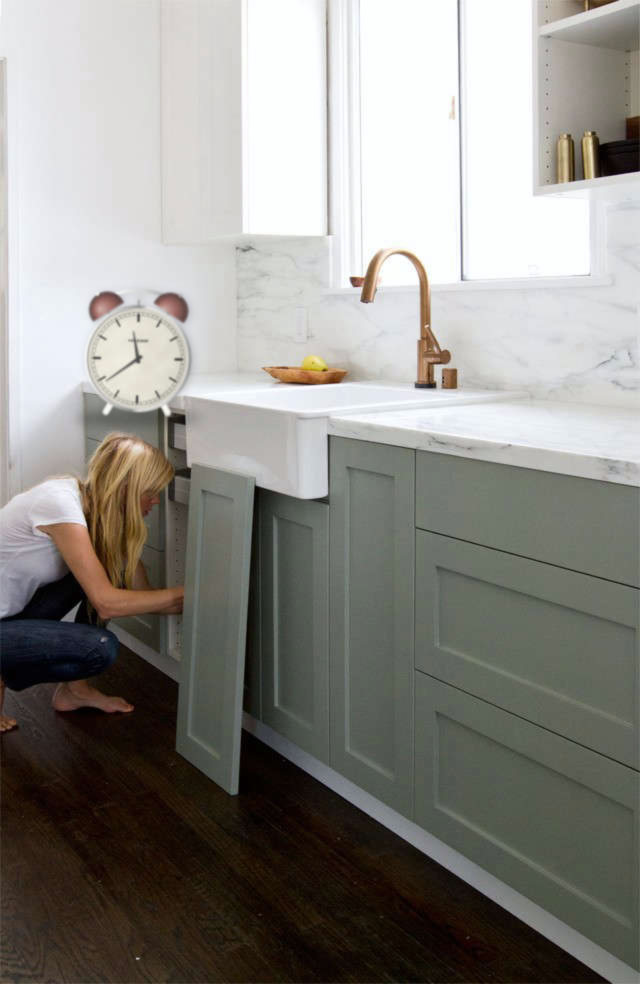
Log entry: 11:39
